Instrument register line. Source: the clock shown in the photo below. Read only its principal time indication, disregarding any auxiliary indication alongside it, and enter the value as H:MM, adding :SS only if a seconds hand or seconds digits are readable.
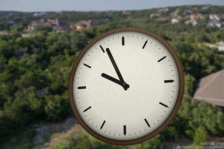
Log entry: 9:56
